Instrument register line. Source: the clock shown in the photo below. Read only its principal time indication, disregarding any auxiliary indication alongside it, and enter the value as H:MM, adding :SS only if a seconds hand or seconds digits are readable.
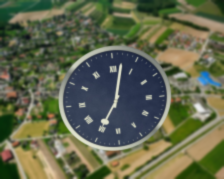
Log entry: 7:02
